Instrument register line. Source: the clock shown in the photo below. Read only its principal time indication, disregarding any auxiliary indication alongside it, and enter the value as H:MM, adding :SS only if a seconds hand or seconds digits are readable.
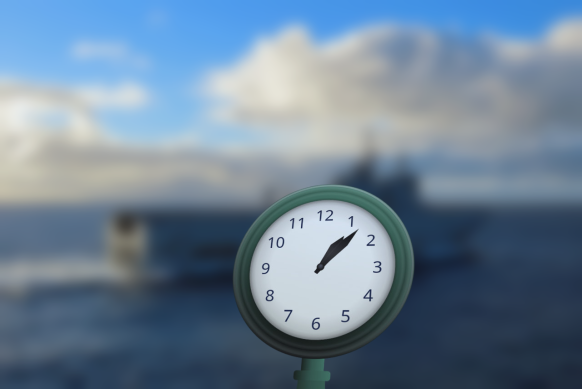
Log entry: 1:07
